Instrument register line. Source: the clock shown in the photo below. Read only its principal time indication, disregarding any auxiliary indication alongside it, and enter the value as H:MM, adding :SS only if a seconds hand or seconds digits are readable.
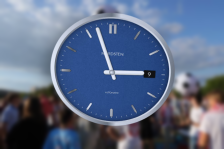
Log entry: 2:57
